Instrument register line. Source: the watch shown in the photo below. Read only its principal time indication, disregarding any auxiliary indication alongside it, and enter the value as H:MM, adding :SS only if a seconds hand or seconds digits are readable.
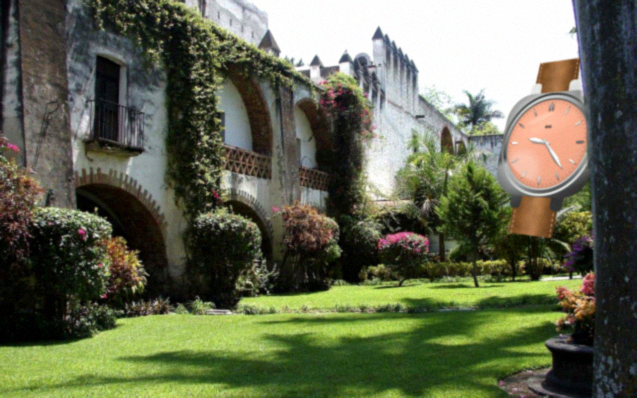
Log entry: 9:23
